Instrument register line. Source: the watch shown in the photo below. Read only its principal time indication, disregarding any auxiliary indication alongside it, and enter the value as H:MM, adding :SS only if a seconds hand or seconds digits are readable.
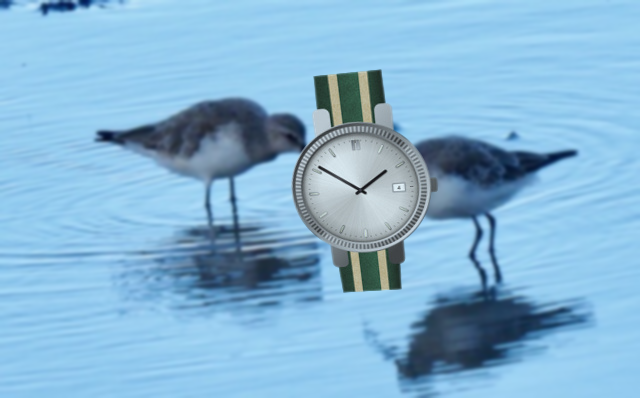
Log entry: 1:51
